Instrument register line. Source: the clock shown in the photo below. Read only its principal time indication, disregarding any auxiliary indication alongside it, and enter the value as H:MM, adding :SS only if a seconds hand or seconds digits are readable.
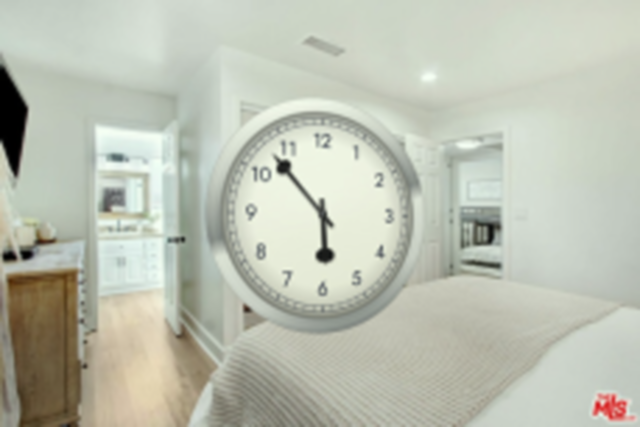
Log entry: 5:53
